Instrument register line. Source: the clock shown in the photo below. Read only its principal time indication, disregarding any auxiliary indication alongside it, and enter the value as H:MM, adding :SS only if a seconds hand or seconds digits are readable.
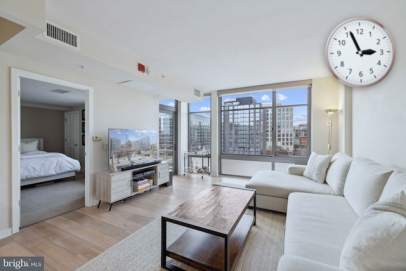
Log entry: 2:56
